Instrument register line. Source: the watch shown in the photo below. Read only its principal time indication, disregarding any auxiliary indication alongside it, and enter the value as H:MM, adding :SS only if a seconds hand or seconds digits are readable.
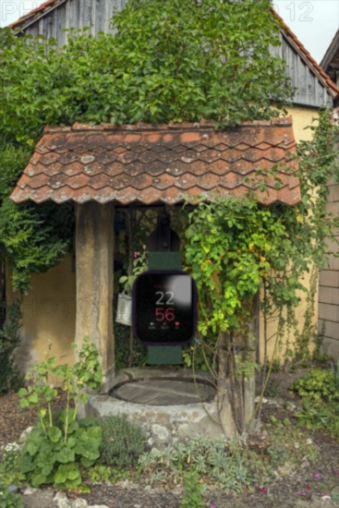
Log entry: 22:56
